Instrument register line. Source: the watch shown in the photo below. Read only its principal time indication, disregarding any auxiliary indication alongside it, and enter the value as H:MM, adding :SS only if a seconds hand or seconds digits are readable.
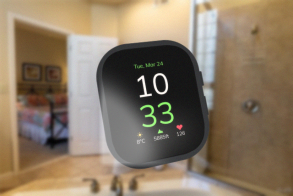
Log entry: 10:33
